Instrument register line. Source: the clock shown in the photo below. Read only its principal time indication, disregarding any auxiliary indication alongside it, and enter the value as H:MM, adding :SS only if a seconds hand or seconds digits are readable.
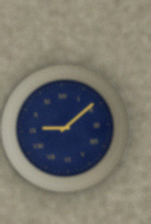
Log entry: 9:09
